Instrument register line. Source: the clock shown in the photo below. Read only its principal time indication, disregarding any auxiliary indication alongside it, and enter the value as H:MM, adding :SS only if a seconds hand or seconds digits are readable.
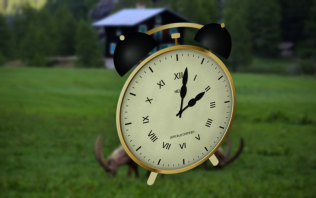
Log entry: 2:02
